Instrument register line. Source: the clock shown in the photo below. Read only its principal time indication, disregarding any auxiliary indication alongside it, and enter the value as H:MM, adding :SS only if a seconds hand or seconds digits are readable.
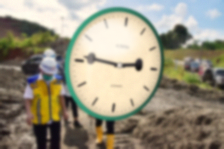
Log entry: 2:46
